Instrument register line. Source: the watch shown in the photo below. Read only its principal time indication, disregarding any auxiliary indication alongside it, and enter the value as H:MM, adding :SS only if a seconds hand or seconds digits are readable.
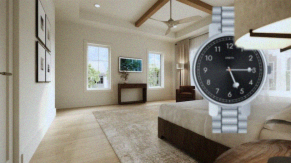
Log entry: 5:15
